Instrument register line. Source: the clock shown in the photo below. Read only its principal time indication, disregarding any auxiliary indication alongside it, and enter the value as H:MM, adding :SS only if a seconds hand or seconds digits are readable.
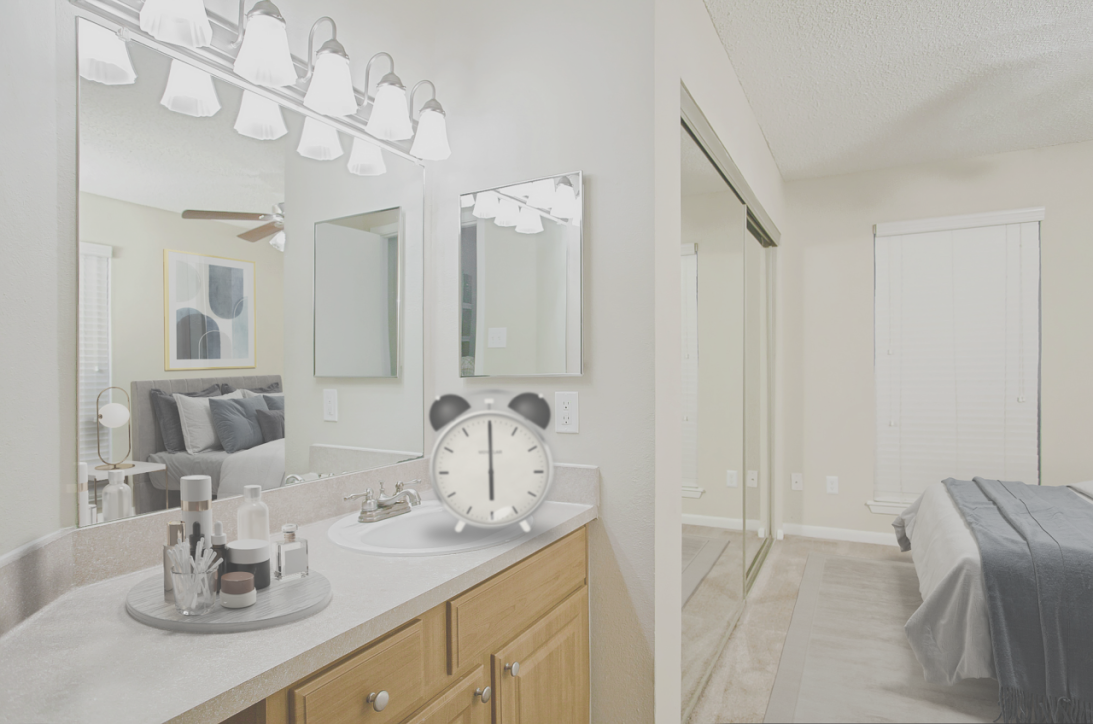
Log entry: 6:00
